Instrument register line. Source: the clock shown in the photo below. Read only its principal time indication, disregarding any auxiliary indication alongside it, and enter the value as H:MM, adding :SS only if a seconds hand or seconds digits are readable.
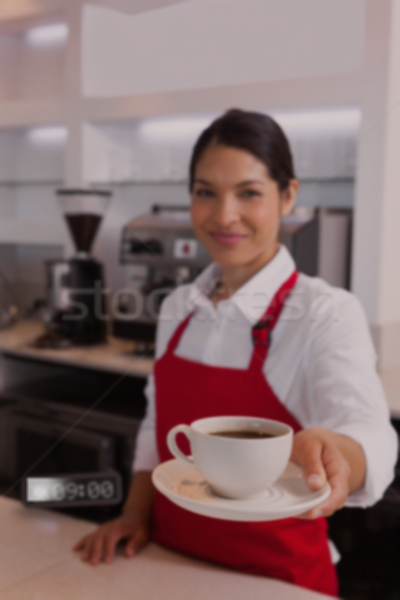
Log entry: 9:00
